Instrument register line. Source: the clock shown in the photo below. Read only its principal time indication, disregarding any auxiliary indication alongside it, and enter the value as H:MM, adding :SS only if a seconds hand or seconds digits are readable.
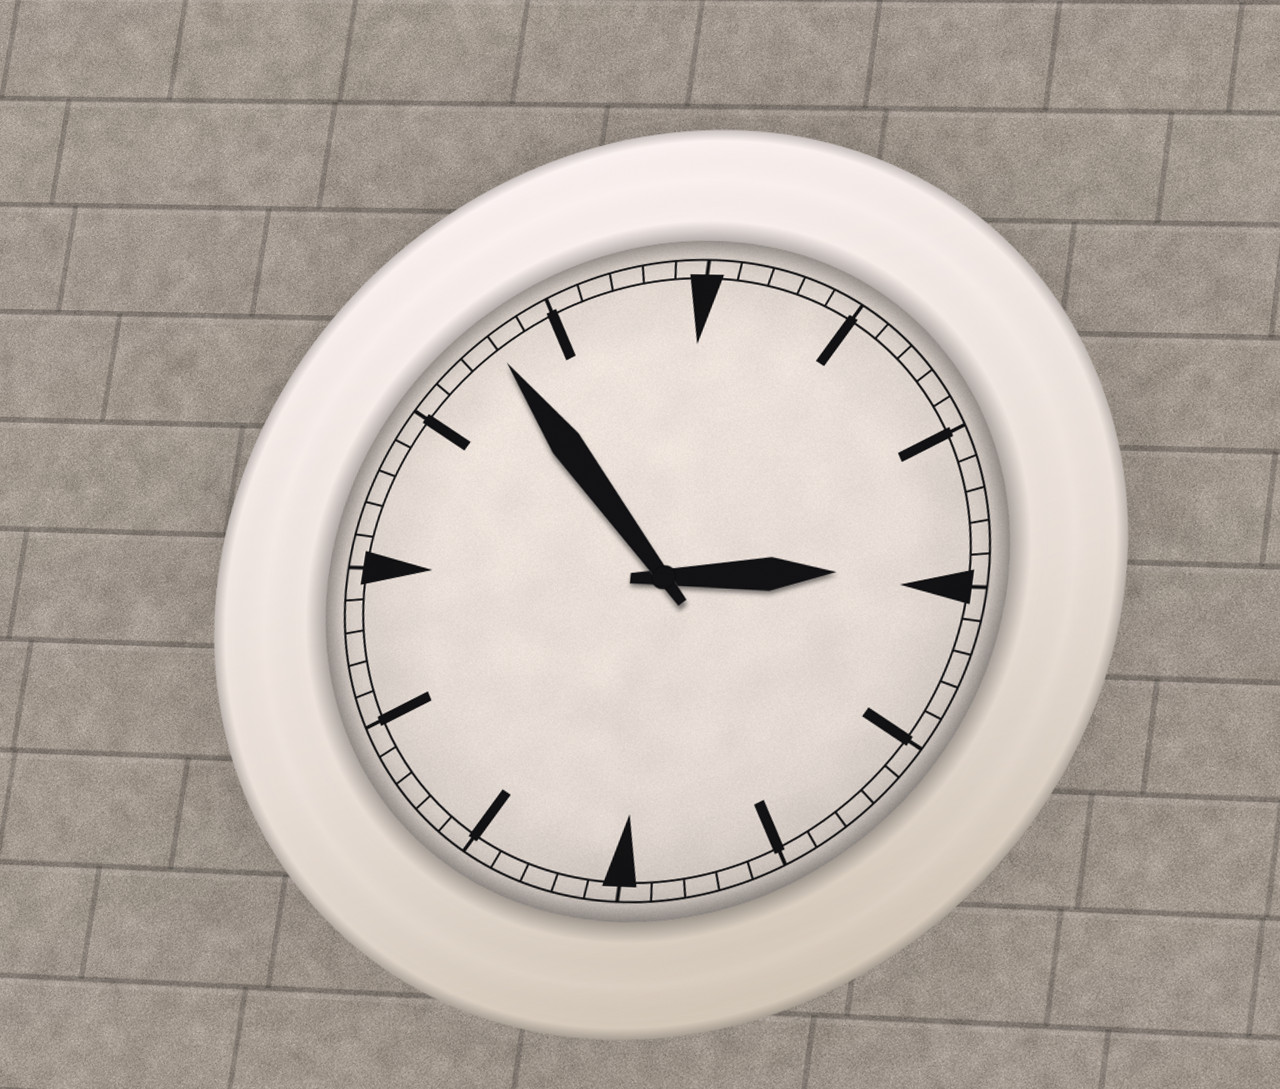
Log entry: 2:53
